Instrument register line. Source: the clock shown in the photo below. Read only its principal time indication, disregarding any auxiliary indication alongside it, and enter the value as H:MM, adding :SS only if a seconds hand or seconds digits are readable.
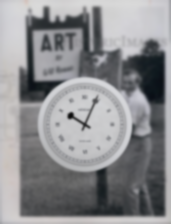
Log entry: 10:04
